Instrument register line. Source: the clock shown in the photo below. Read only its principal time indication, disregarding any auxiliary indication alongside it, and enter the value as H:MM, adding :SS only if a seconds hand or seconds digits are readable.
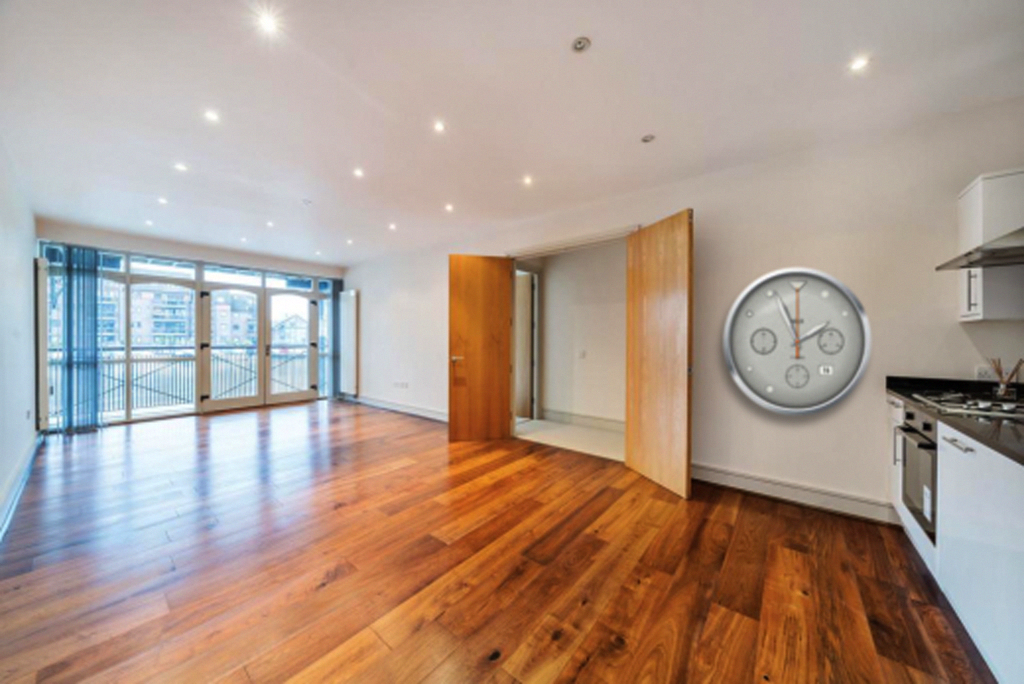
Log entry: 1:56
